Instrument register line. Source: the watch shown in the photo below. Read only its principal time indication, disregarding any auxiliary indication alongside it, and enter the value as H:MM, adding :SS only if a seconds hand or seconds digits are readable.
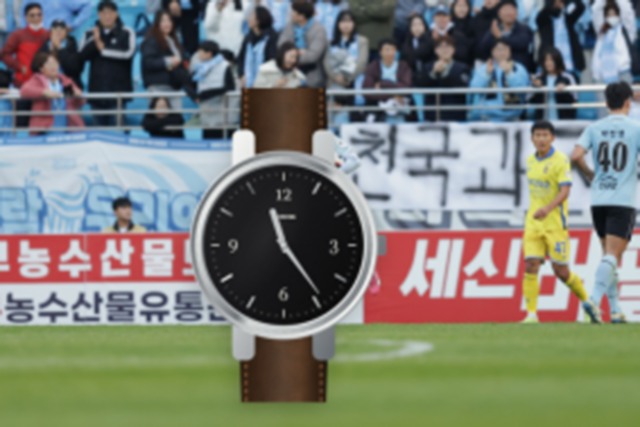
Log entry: 11:24
